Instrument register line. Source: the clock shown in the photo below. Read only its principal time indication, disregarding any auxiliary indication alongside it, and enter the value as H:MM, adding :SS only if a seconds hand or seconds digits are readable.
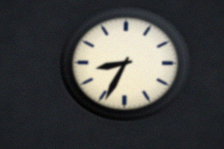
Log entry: 8:34
